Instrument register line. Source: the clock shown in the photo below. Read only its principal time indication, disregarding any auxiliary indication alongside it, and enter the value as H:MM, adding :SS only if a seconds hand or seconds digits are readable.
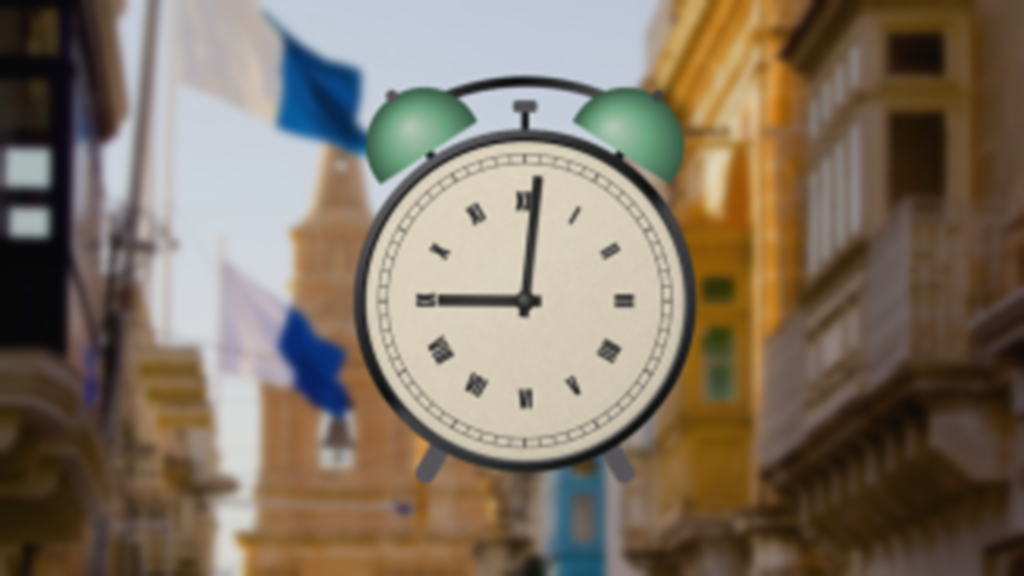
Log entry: 9:01
